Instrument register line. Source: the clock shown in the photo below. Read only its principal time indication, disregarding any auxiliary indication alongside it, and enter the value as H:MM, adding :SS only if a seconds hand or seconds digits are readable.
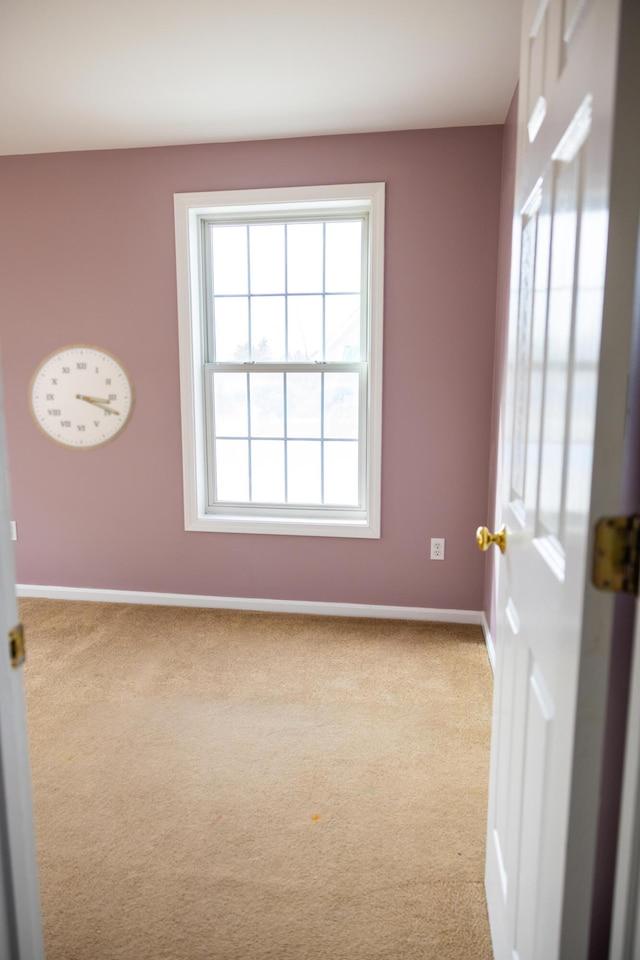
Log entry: 3:19
